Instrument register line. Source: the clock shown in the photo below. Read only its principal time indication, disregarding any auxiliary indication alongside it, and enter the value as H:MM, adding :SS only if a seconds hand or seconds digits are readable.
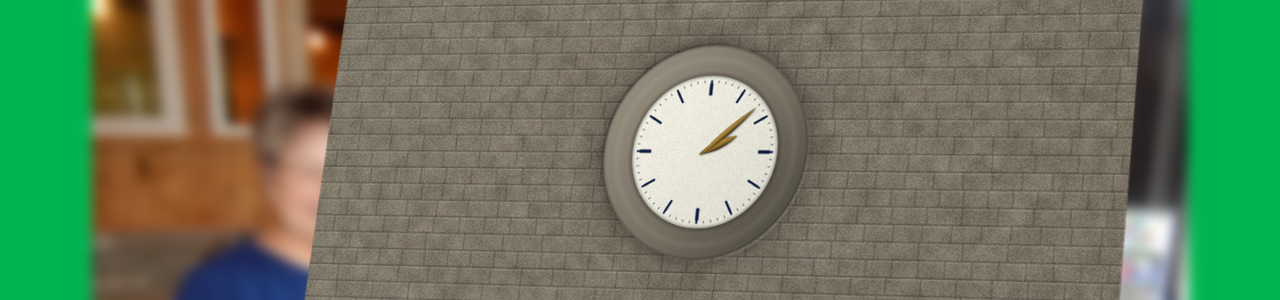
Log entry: 2:08
